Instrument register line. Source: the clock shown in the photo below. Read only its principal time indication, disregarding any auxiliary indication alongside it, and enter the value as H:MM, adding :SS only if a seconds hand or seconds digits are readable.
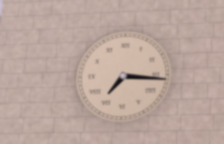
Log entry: 7:16
